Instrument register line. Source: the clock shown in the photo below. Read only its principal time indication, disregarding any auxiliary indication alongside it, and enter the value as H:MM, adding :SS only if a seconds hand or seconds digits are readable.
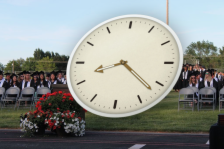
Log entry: 8:22
